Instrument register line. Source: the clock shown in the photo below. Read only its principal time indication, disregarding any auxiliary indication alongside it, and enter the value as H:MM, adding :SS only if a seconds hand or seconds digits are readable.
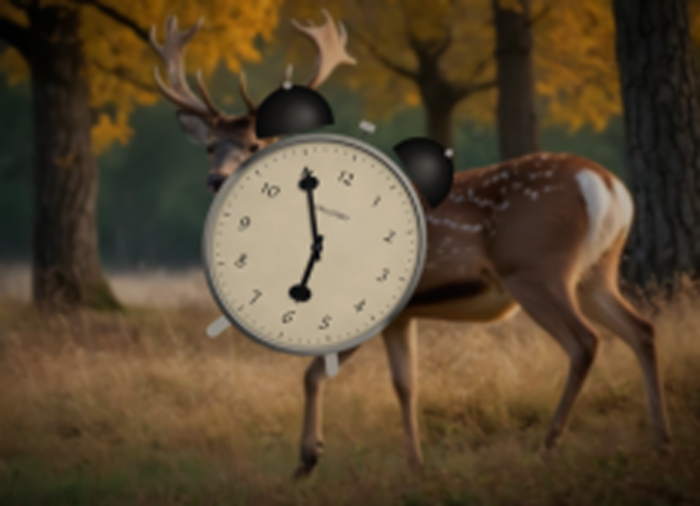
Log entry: 5:55
